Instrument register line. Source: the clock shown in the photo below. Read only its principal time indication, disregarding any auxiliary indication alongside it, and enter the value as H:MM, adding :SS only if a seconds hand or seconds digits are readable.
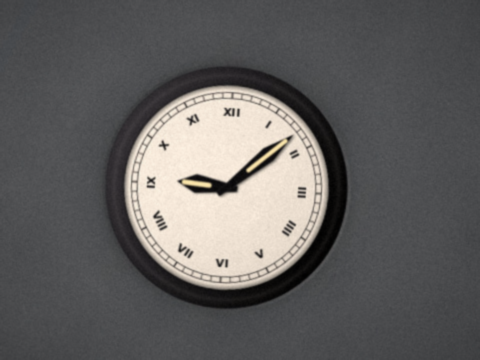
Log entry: 9:08
